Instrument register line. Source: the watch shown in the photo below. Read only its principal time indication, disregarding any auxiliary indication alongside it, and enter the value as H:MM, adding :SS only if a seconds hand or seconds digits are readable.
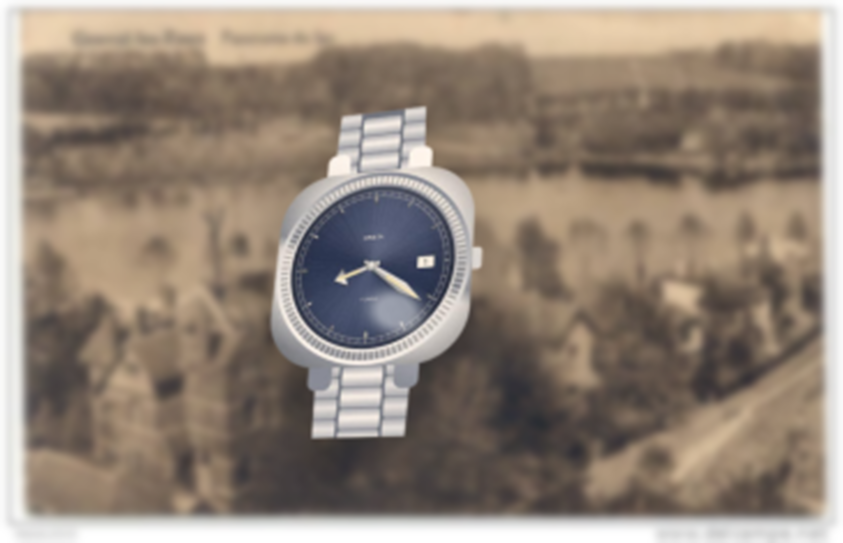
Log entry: 8:21
